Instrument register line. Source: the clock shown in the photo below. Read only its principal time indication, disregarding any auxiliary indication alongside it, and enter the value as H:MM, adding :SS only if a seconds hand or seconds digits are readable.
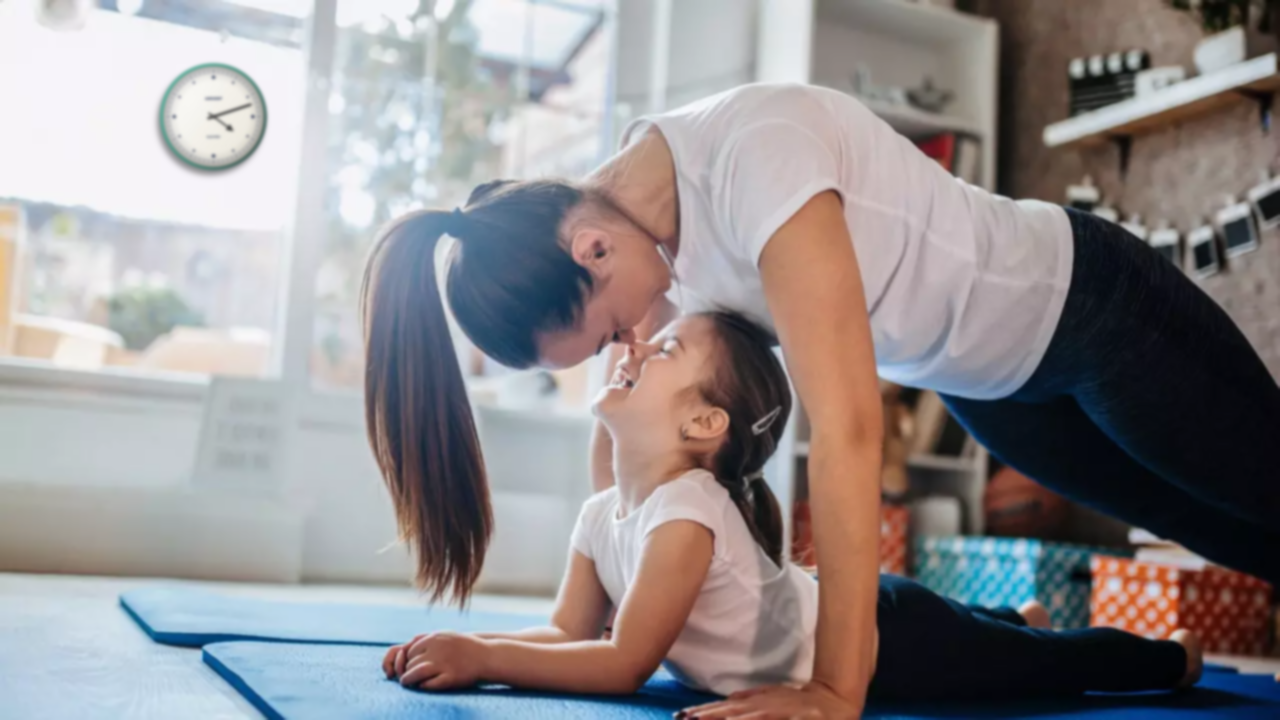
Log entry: 4:12
